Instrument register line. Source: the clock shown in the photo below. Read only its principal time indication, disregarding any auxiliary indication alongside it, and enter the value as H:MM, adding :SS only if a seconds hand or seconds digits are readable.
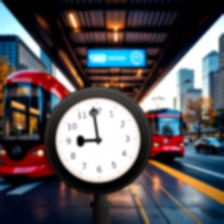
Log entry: 8:59
